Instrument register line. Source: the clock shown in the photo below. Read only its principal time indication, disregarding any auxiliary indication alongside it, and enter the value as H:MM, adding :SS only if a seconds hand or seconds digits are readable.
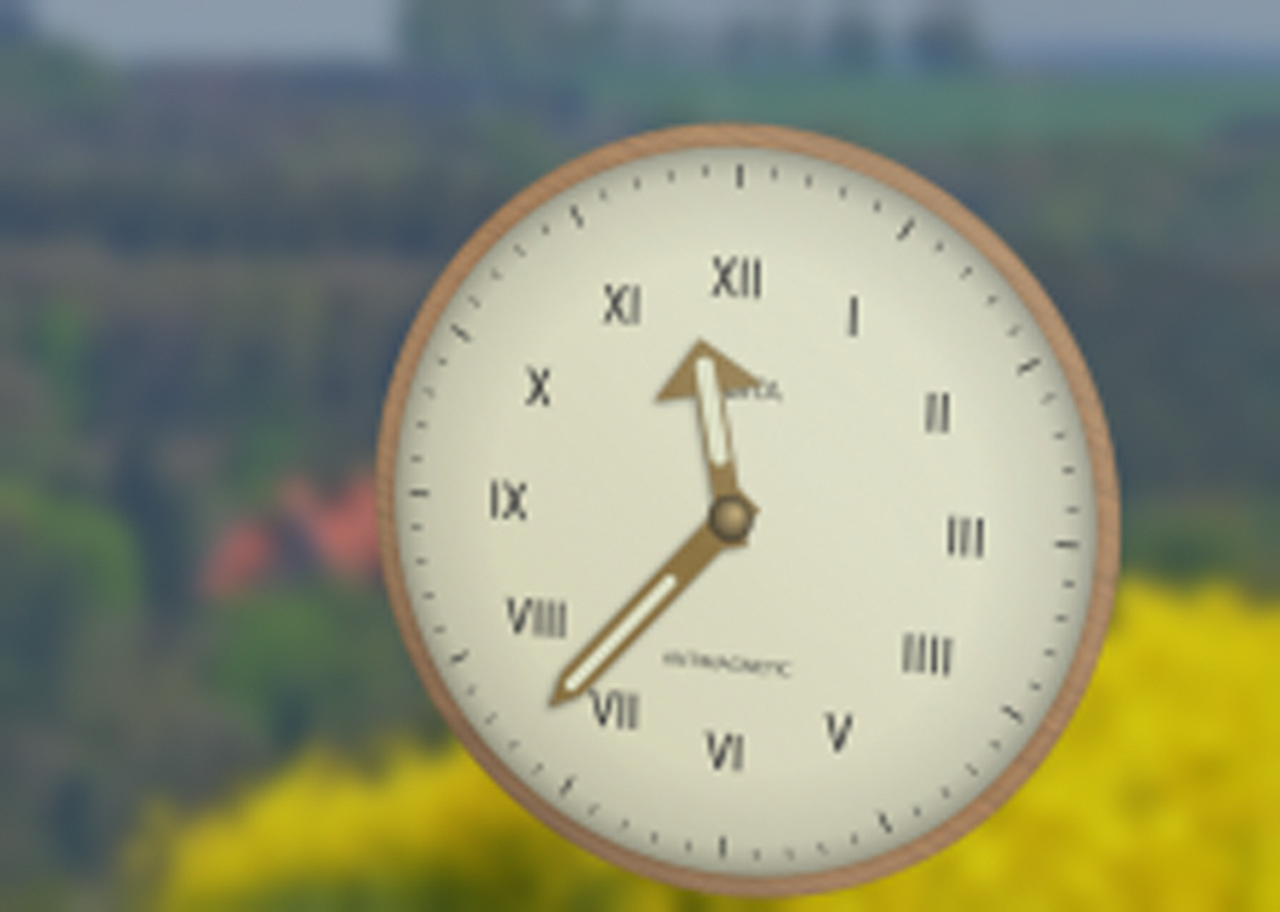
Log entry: 11:37
